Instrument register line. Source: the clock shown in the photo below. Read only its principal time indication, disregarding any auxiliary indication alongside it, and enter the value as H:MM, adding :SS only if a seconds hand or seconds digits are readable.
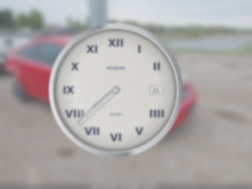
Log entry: 7:38
